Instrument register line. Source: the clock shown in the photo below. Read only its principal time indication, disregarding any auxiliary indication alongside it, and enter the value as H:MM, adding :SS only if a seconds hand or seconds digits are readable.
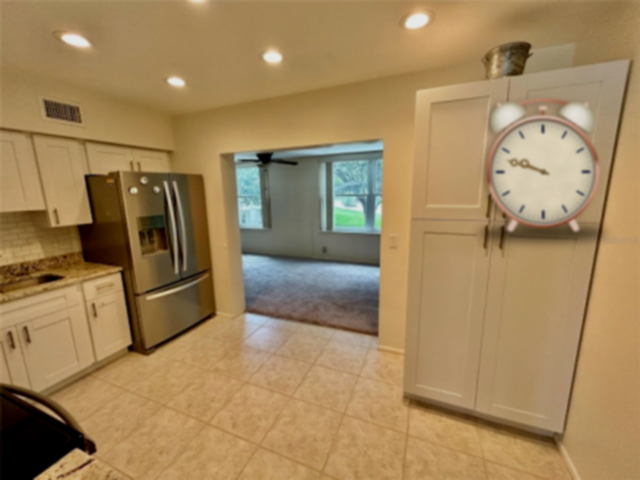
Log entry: 9:48
